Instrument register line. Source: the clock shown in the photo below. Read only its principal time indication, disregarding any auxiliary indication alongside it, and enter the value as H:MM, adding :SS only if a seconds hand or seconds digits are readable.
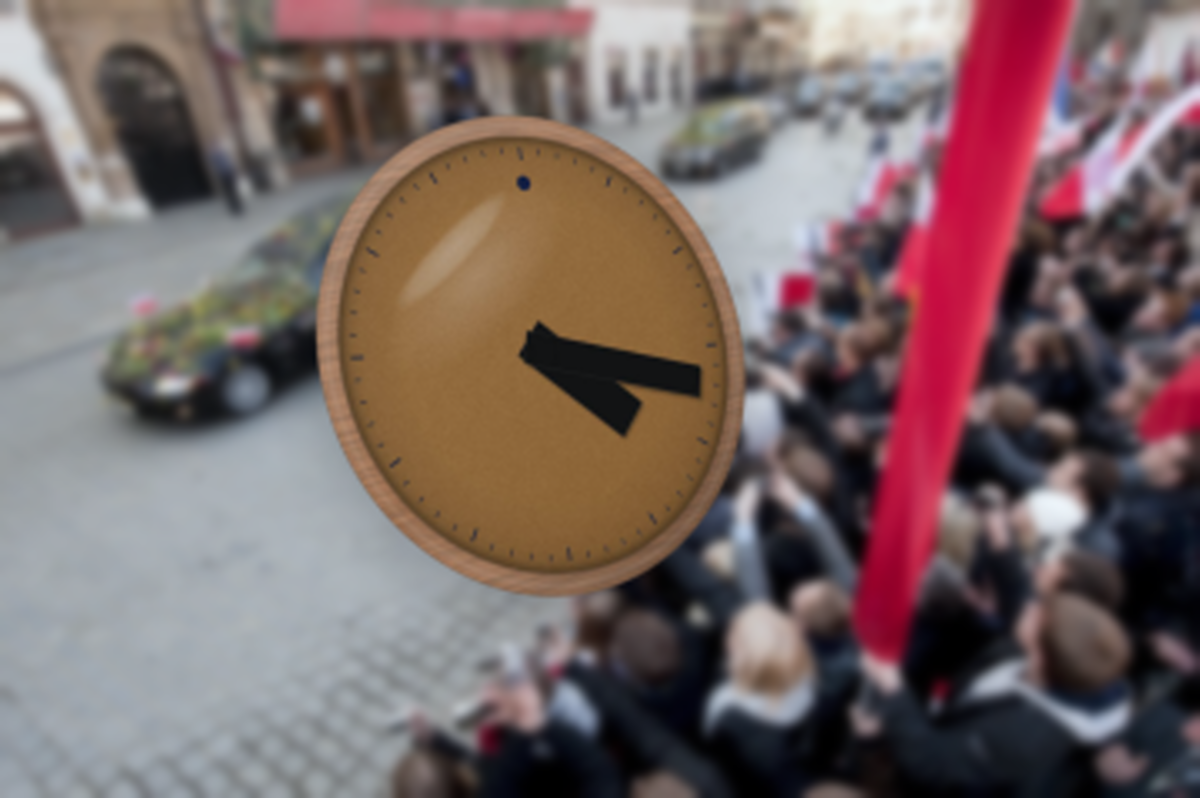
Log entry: 4:17
